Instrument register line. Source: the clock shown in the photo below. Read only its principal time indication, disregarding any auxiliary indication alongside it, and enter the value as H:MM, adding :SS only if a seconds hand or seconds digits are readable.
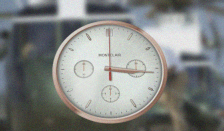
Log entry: 3:16
